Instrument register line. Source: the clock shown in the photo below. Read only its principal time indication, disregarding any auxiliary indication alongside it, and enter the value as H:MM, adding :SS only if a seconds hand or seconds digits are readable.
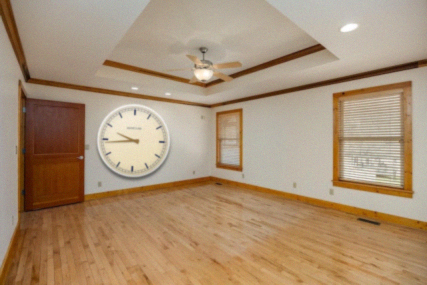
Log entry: 9:44
